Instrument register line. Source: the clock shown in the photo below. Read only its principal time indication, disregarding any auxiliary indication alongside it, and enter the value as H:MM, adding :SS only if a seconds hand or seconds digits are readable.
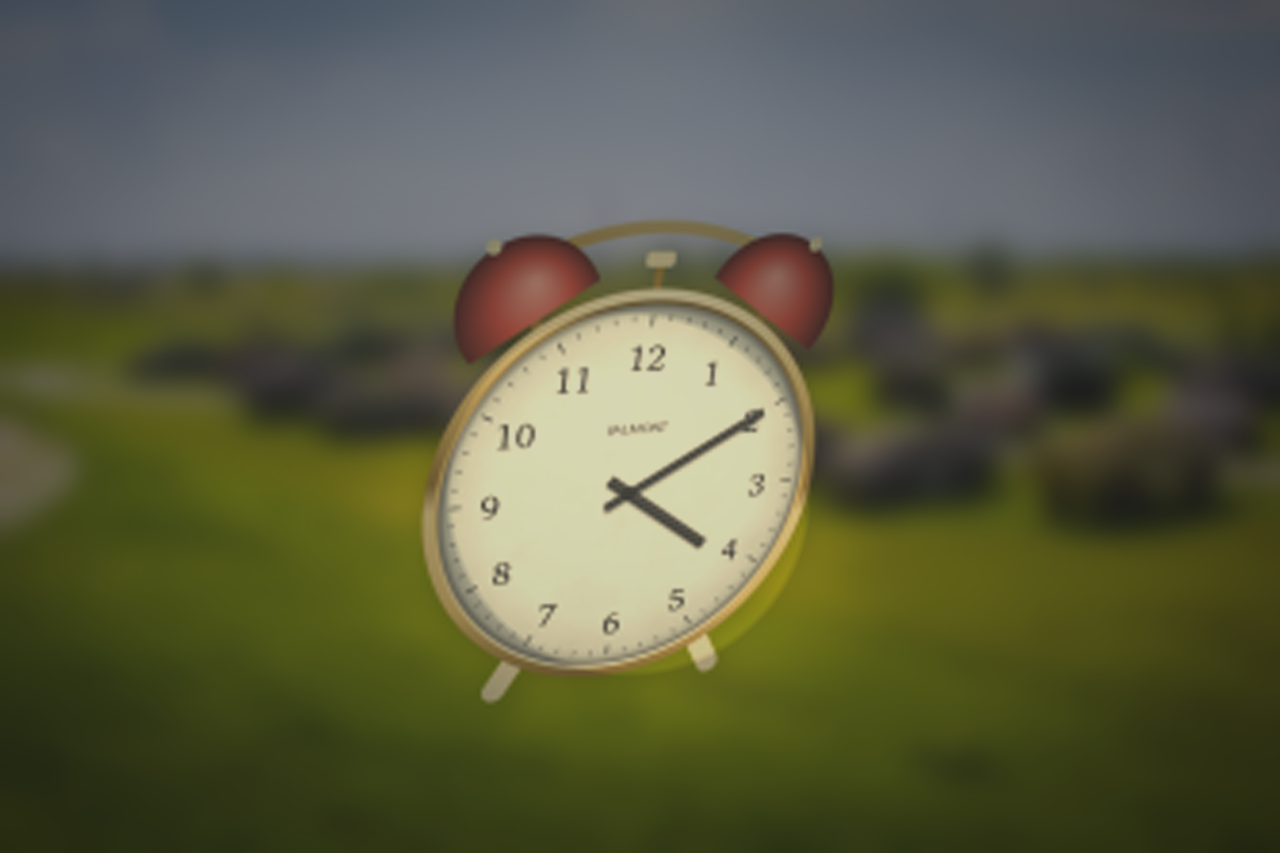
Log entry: 4:10
